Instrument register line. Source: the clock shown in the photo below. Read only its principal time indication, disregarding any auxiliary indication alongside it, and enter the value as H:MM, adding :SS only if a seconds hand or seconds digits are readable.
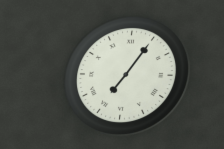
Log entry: 7:05
